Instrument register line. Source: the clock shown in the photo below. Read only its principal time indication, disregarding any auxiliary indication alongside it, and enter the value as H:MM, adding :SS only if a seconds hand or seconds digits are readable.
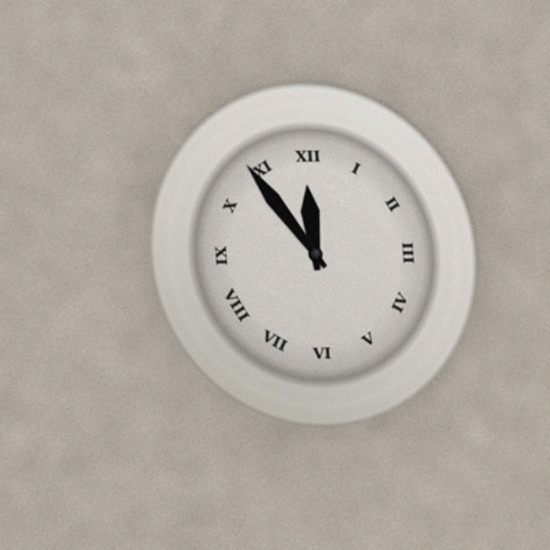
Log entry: 11:54
